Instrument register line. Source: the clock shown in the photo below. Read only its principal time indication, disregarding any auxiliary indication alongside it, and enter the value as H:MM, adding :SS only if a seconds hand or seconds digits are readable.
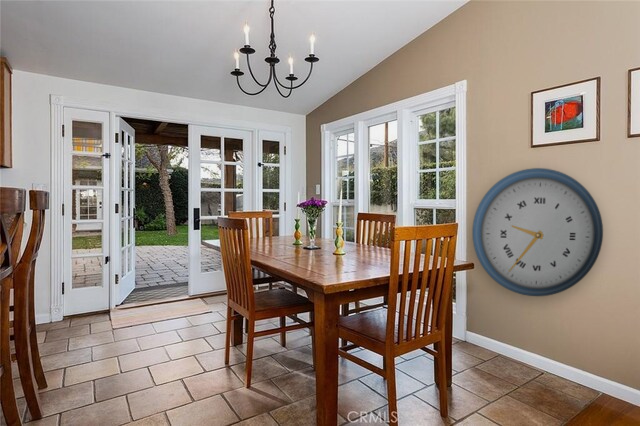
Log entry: 9:36
